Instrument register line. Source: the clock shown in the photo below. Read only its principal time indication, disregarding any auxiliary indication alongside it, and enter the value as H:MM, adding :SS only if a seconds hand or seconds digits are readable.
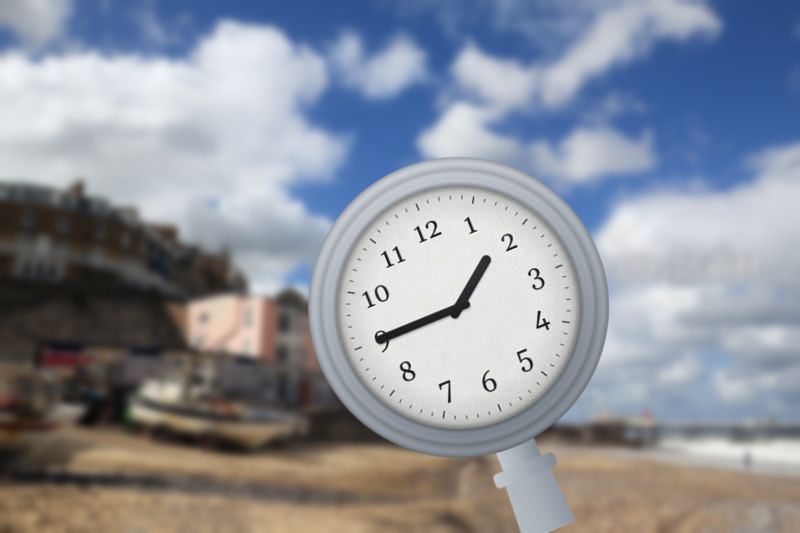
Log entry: 1:45
